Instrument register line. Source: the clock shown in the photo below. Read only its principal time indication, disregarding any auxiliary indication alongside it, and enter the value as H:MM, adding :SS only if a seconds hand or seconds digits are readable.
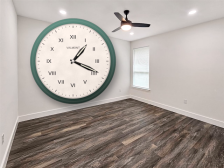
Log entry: 1:19
